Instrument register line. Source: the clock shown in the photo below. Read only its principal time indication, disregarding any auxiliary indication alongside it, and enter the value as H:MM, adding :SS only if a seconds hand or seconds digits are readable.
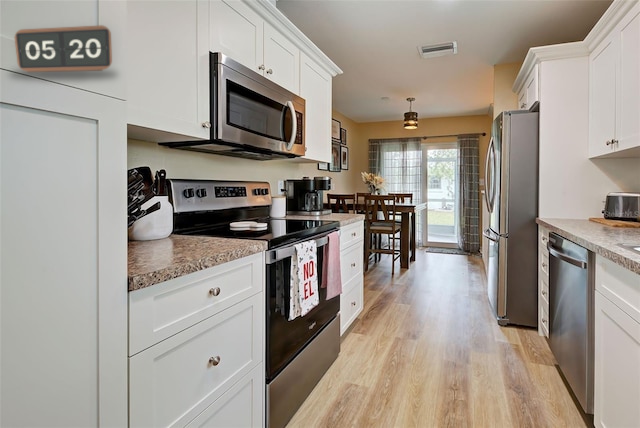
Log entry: 5:20
